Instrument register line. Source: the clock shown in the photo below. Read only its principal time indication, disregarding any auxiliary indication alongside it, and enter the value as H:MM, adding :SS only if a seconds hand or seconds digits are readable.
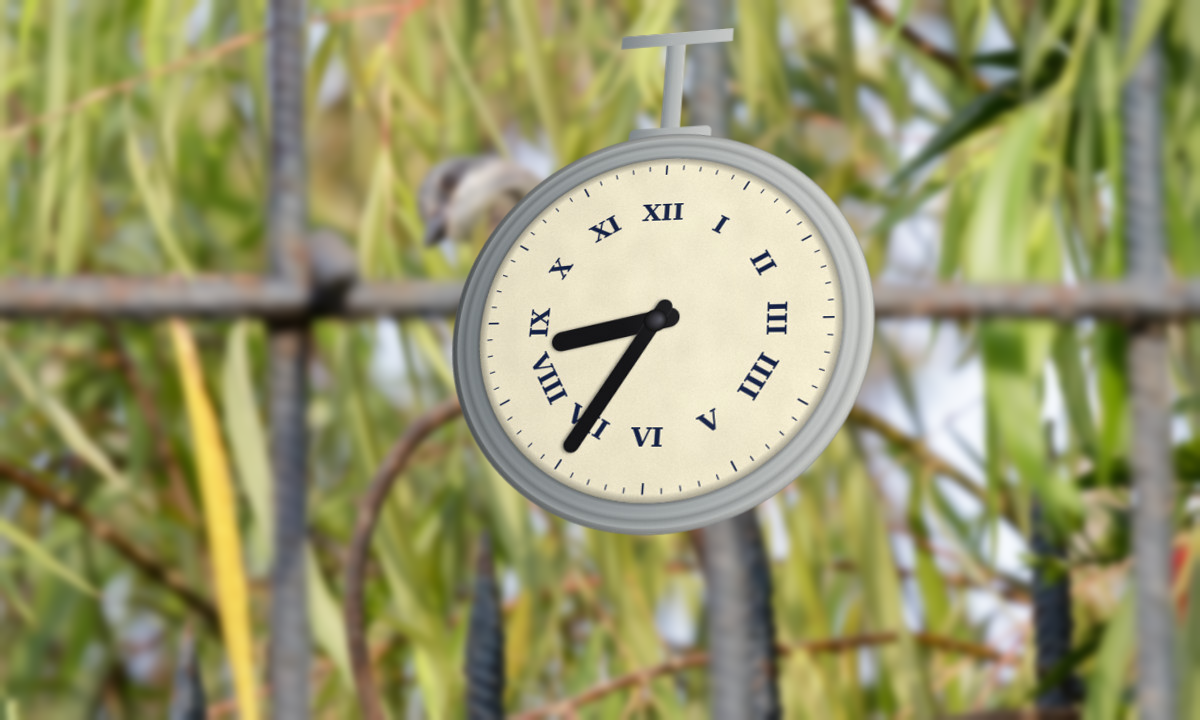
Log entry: 8:35
